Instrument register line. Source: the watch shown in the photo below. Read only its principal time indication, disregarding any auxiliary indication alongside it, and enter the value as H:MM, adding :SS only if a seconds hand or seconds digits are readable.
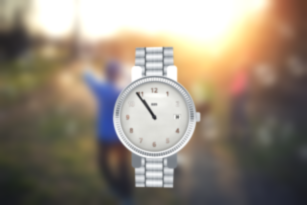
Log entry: 10:54
